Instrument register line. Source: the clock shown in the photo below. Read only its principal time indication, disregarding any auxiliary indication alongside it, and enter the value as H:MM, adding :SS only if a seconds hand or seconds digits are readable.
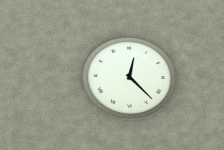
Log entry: 12:23
